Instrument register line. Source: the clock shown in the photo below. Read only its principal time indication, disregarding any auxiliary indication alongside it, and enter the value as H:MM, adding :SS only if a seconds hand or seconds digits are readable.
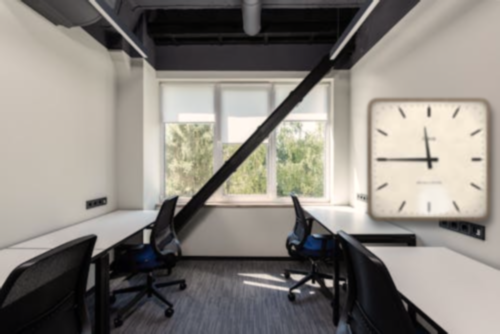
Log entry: 11:45
